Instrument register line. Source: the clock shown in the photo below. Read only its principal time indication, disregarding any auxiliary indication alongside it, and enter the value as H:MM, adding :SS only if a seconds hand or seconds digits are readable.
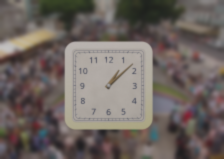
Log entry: 1:08
